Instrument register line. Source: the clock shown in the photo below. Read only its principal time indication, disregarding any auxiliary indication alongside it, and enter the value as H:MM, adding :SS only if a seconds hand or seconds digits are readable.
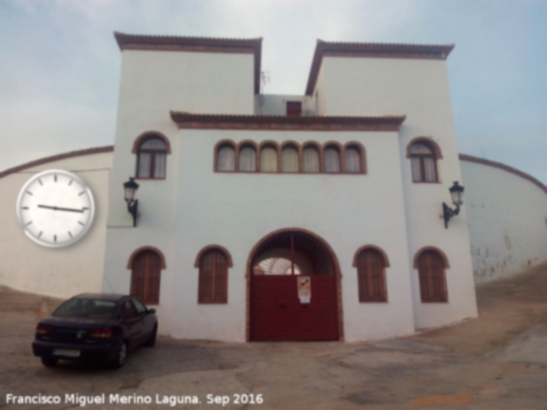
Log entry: 9:16
